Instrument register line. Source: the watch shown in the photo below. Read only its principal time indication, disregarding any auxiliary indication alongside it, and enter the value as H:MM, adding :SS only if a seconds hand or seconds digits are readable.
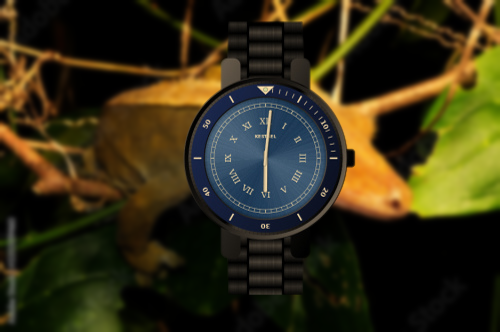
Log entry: 6:01
